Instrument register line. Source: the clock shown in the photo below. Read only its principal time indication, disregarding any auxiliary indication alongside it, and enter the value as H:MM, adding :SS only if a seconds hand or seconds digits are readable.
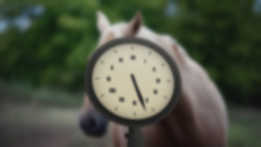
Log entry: 5:27
